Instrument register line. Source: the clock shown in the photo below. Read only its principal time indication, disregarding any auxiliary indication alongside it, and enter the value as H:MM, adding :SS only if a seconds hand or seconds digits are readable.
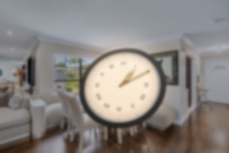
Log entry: 1:10
